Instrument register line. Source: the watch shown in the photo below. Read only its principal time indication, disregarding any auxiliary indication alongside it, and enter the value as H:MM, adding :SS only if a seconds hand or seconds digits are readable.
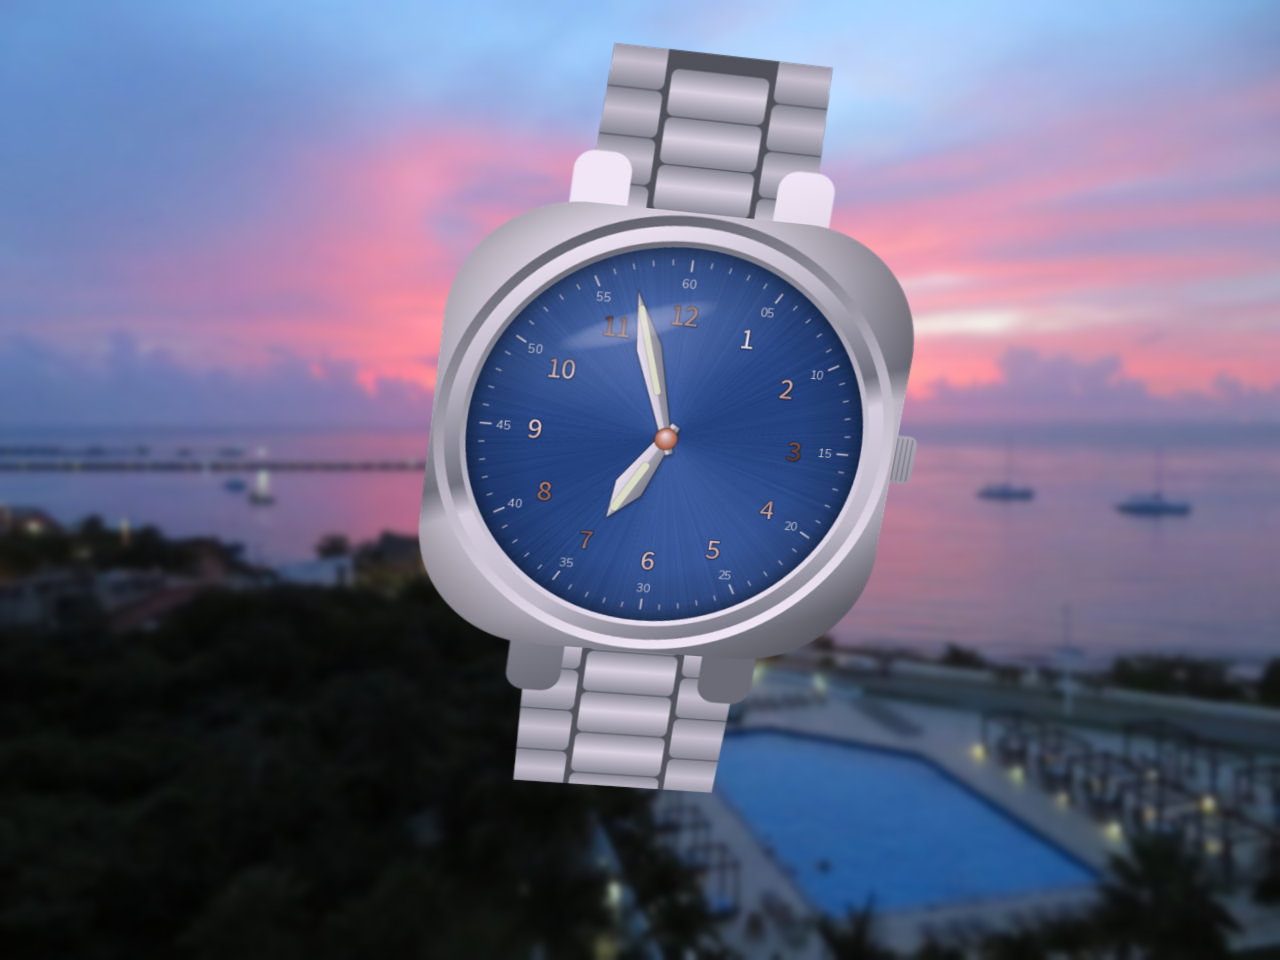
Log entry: 6:57
